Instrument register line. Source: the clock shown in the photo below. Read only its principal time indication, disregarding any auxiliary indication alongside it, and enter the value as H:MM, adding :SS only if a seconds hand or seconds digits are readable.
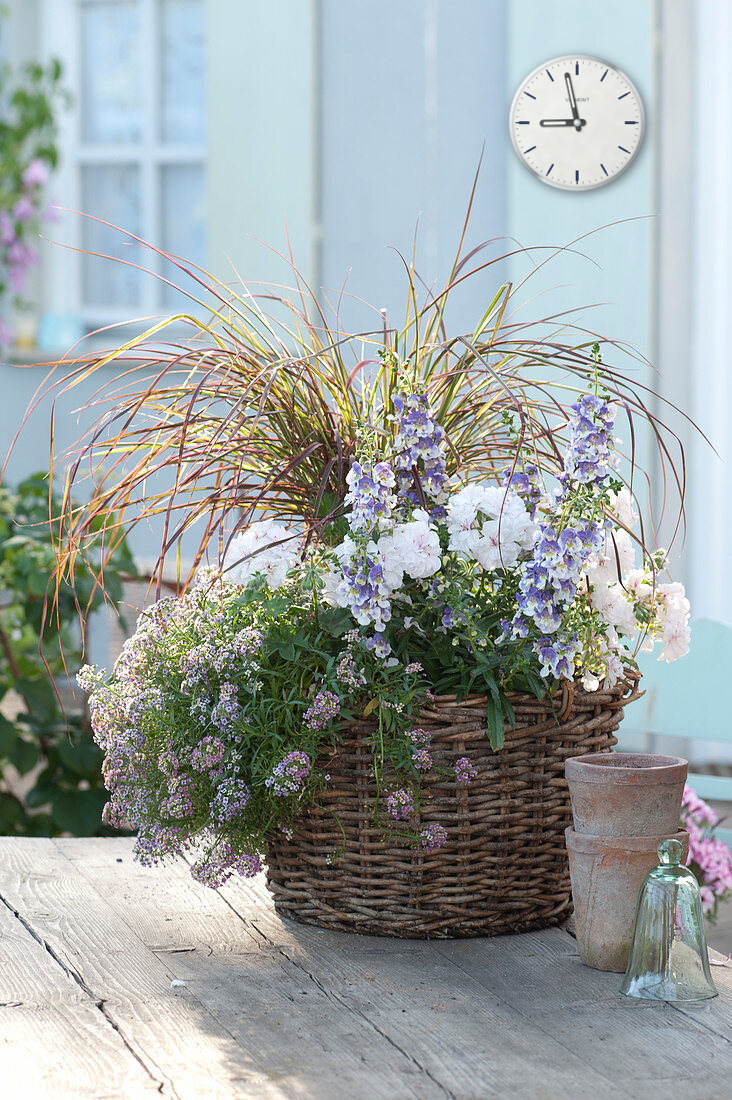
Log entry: 8:58
